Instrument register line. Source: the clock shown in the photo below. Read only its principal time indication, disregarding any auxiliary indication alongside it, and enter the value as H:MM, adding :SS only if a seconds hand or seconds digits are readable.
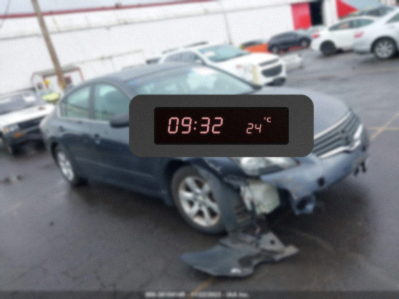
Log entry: 9:32
